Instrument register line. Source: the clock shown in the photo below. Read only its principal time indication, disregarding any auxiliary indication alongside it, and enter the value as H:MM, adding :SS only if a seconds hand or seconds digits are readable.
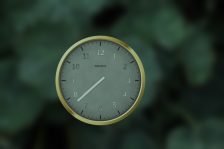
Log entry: 7:38
